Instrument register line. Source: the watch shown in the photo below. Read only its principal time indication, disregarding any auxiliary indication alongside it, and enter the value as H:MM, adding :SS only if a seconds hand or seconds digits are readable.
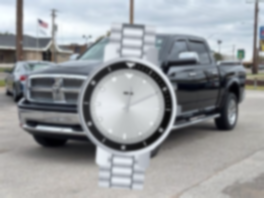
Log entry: 12:10
